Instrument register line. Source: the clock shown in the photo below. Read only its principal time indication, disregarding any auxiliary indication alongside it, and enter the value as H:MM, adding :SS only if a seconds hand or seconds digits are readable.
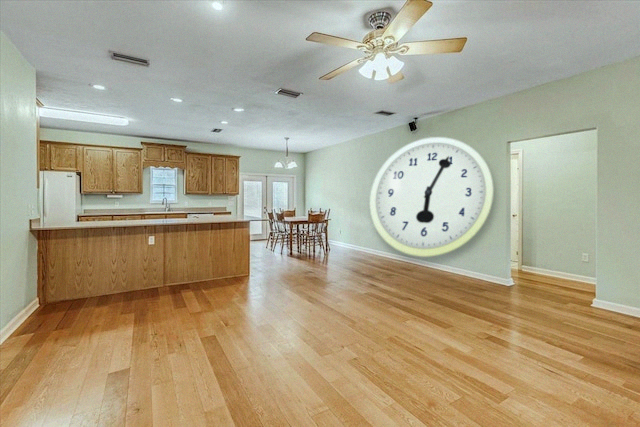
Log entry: 6:04
